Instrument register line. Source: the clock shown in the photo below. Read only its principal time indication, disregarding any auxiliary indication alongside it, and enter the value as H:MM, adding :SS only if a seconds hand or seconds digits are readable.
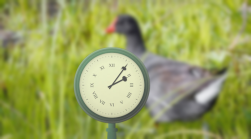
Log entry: 2:06
